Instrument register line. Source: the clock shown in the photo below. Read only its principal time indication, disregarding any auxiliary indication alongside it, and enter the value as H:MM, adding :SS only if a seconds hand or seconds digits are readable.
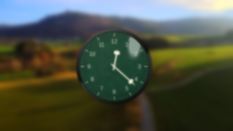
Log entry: 12:22
